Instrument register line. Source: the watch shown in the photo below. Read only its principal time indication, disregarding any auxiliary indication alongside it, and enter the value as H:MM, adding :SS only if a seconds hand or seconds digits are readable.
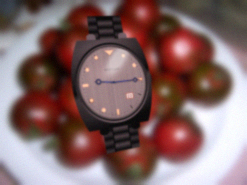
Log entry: 9:15
